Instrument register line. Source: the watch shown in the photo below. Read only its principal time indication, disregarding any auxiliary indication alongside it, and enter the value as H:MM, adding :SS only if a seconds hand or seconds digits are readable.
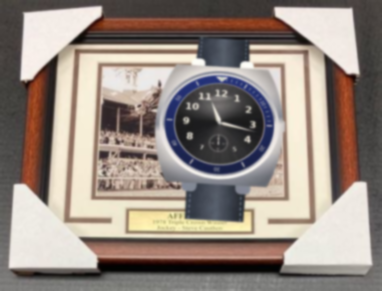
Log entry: 11:17
